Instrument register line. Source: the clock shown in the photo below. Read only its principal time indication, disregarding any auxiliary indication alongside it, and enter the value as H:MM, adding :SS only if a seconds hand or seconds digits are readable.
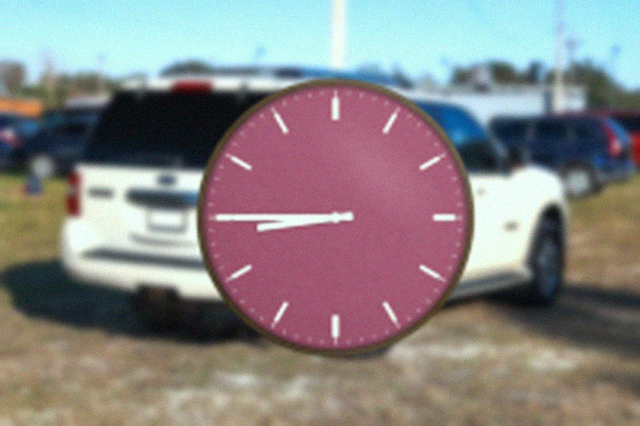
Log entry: 8:45
